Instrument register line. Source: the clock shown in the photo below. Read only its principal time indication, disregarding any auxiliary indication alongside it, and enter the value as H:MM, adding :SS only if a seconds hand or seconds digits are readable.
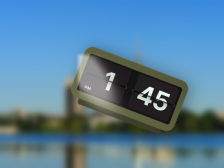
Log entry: 1:45
